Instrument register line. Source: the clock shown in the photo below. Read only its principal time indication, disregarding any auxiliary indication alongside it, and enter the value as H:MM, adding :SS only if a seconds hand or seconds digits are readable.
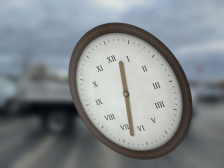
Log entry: 12:33
